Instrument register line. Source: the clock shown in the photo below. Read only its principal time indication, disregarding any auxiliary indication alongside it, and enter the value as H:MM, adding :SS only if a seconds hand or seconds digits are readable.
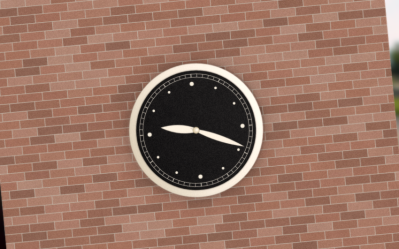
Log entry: 9:19
